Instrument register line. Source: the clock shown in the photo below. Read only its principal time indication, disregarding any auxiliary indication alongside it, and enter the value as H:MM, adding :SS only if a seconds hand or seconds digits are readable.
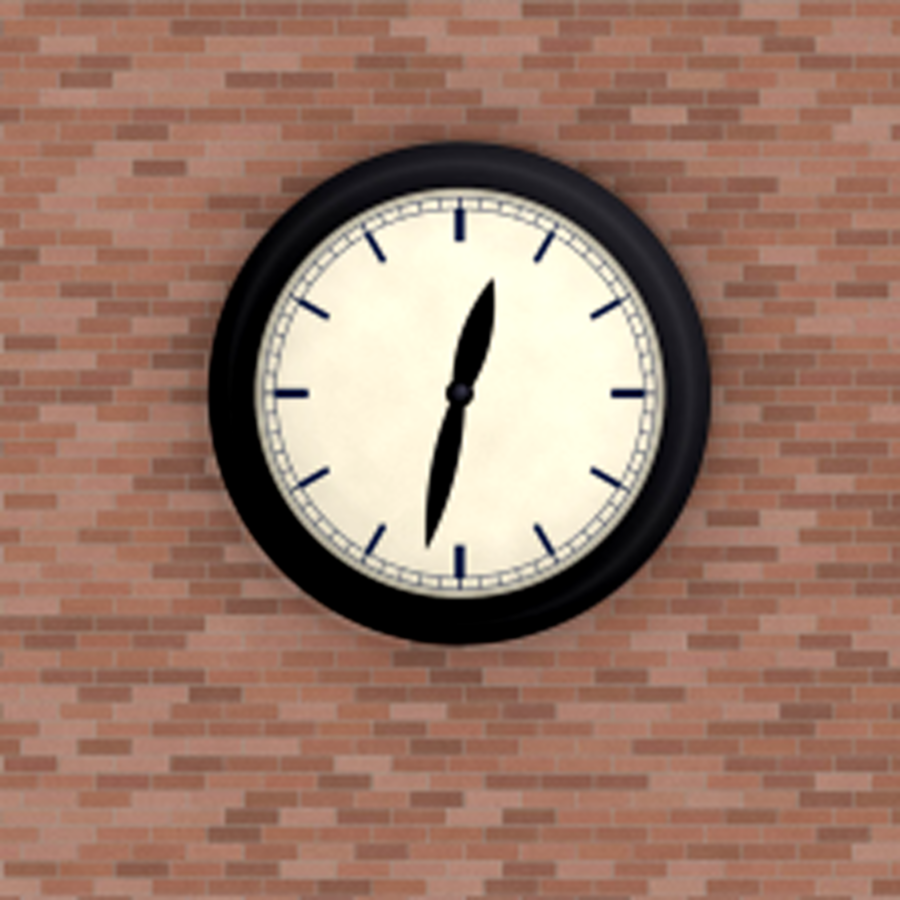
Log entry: 12:32
